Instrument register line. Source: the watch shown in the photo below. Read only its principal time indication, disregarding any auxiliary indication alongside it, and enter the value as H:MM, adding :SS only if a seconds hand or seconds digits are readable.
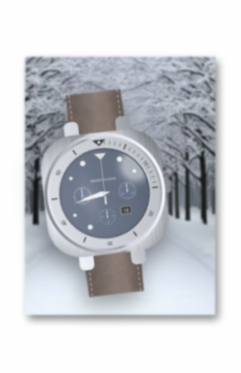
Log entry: 8:43
